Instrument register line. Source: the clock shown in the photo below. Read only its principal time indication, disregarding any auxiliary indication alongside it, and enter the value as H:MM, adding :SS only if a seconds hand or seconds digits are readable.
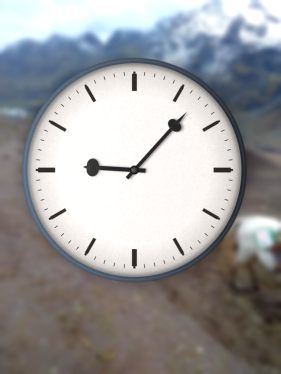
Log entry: 9:07
